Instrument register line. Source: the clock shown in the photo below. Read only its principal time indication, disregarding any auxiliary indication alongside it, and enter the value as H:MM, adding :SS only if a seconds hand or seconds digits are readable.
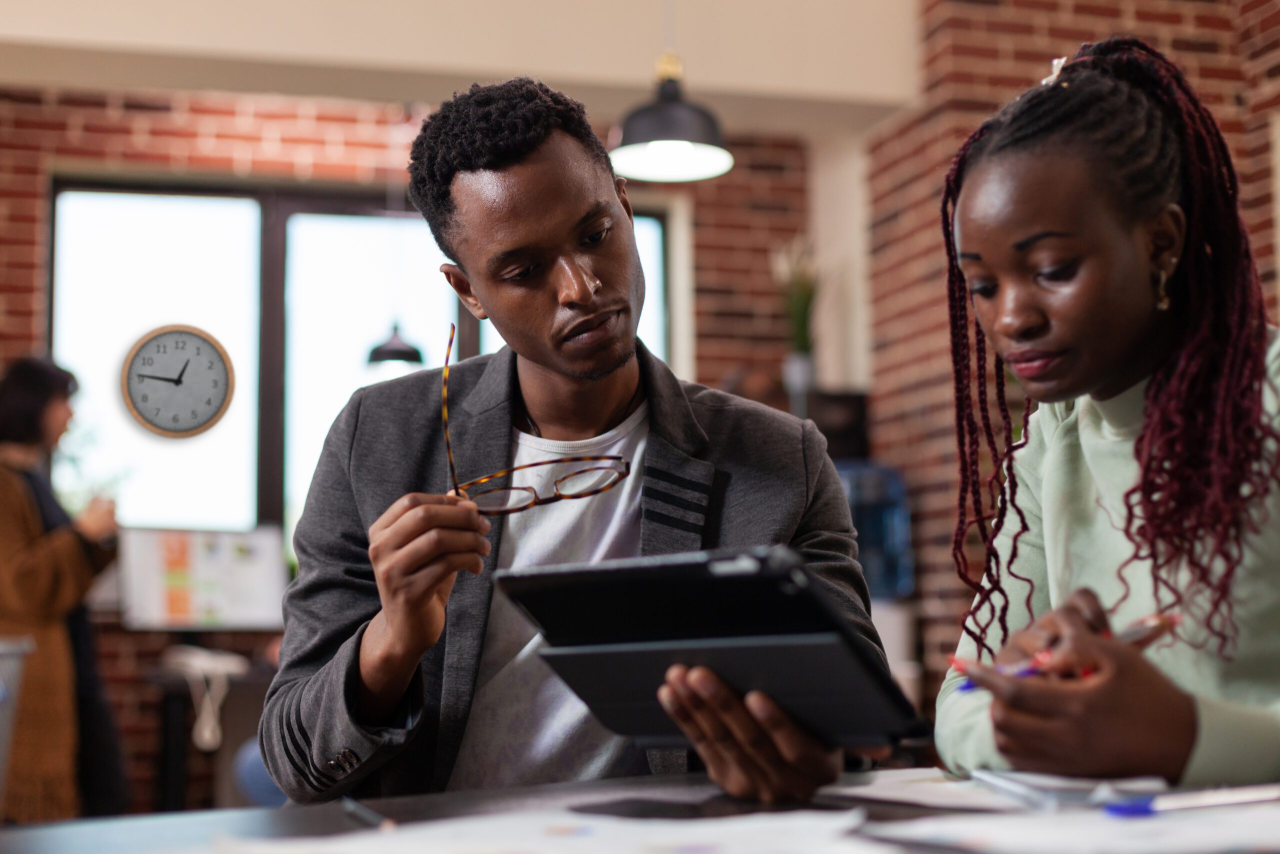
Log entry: 12:46
